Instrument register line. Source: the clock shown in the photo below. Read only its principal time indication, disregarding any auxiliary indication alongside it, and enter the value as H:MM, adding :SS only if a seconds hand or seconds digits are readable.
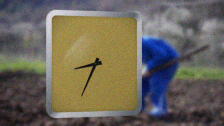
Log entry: 8:34
